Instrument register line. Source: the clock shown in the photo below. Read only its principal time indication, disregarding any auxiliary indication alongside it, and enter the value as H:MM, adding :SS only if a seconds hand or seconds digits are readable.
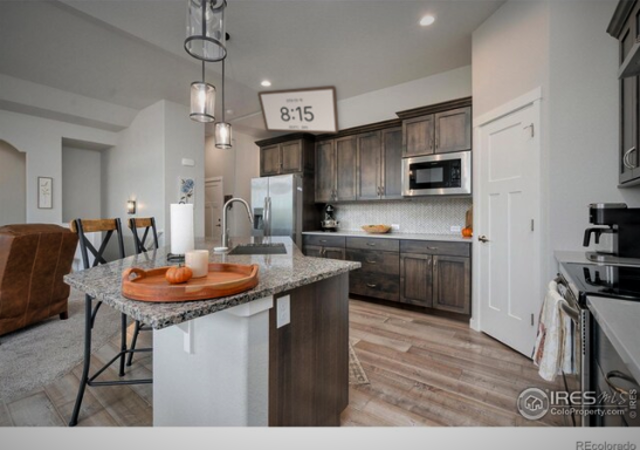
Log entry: 8:15
